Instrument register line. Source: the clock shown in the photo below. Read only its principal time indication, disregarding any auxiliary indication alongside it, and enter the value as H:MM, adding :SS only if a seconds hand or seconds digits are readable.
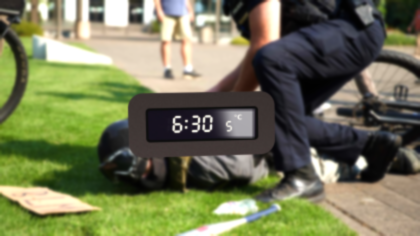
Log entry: 6:30
